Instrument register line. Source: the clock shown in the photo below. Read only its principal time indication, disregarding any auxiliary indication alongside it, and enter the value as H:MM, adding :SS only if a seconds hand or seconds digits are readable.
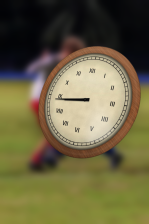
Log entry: 8:44
